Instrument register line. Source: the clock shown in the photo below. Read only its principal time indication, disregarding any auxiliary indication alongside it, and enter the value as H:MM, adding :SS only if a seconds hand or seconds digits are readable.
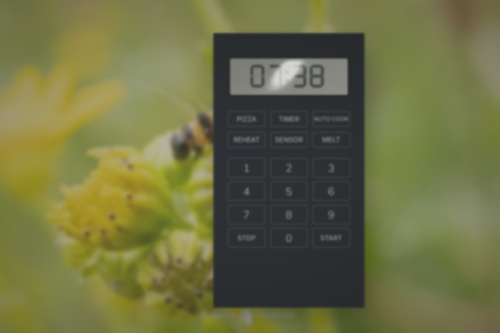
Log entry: 7:38
